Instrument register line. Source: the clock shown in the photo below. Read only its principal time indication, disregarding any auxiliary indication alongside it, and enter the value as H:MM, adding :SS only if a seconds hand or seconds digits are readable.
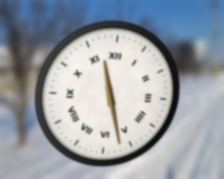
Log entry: 11:27
